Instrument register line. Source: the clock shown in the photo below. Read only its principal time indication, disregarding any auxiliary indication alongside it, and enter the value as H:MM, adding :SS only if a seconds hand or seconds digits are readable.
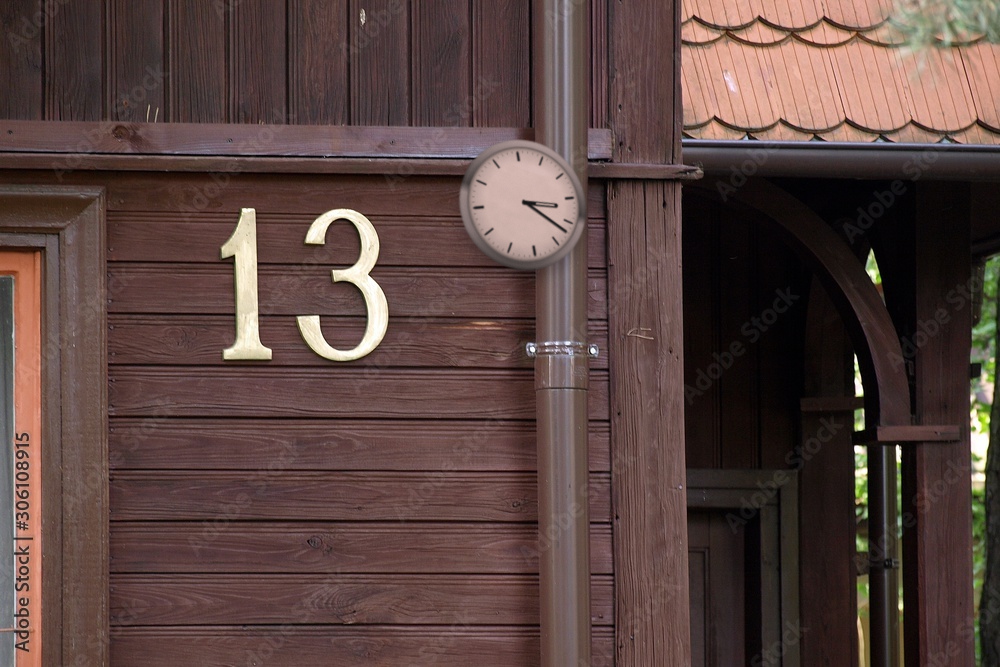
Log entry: 3:22
